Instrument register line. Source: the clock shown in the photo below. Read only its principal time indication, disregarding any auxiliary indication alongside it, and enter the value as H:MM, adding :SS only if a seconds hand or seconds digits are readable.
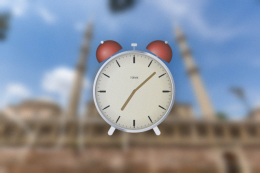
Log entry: 7:08
